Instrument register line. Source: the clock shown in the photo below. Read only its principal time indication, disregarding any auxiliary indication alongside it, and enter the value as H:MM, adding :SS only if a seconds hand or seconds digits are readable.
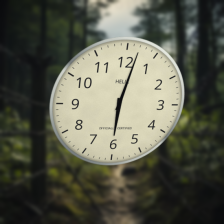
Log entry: 6:02
